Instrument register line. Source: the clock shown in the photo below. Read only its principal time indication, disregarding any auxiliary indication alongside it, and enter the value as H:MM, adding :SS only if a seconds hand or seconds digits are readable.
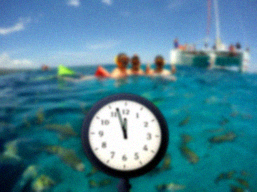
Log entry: 11:57
